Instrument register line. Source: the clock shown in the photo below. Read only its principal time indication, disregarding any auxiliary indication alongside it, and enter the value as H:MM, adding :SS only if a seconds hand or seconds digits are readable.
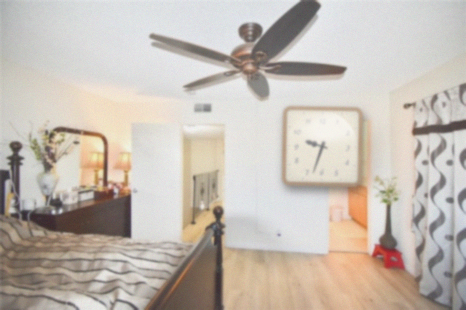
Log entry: 9:33
